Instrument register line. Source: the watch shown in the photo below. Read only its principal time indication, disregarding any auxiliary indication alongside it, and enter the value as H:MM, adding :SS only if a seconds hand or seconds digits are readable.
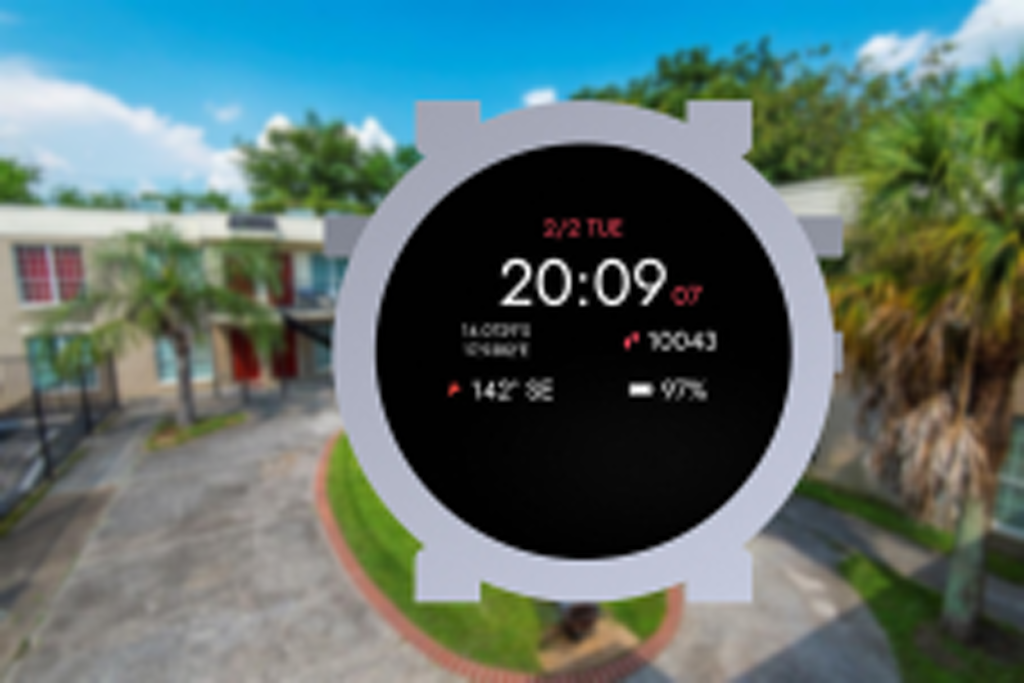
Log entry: 20:09
